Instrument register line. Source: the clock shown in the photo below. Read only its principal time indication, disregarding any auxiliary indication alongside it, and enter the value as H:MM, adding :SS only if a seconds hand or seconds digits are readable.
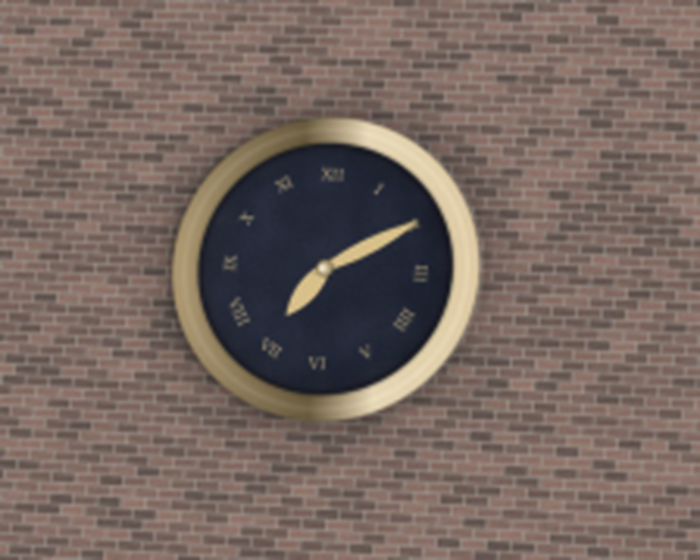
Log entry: 7:10
